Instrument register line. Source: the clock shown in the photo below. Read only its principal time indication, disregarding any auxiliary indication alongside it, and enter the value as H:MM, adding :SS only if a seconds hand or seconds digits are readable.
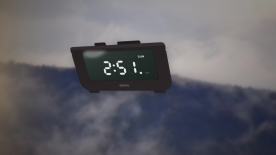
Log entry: 2:51
